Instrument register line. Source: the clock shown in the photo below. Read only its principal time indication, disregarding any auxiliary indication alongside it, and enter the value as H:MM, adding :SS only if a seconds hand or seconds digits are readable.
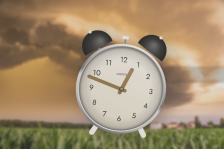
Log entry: 12:48
